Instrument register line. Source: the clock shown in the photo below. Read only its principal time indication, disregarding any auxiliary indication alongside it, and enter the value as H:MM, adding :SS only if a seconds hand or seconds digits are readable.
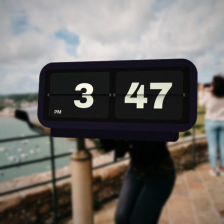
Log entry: 3:47
